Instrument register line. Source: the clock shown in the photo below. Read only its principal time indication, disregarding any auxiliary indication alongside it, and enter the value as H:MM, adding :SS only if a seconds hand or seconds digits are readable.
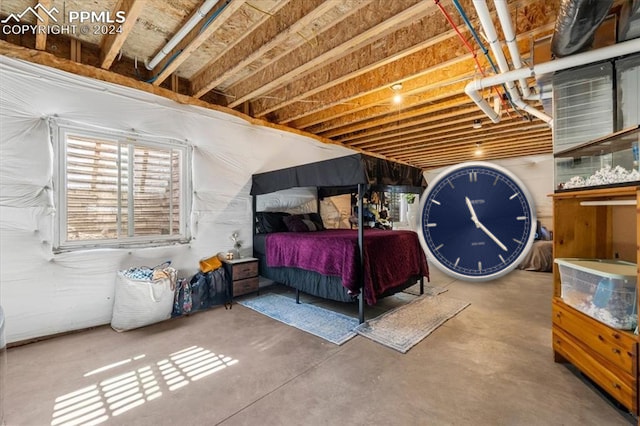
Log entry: 11:23
